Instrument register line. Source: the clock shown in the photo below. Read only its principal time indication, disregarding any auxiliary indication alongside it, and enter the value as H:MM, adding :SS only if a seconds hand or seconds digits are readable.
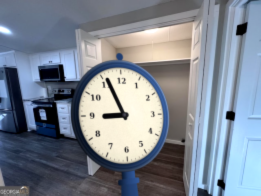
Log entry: 8:56
